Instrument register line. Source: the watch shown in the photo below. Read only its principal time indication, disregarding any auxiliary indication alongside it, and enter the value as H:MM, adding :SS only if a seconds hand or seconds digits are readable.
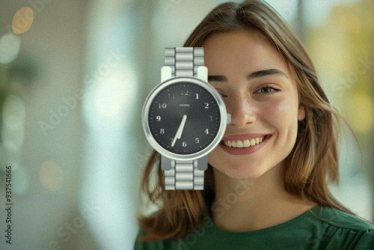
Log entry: 6:34
